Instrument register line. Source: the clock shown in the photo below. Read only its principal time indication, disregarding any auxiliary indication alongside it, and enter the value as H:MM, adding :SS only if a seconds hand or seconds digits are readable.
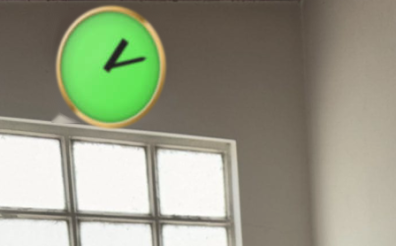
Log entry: 1:13
